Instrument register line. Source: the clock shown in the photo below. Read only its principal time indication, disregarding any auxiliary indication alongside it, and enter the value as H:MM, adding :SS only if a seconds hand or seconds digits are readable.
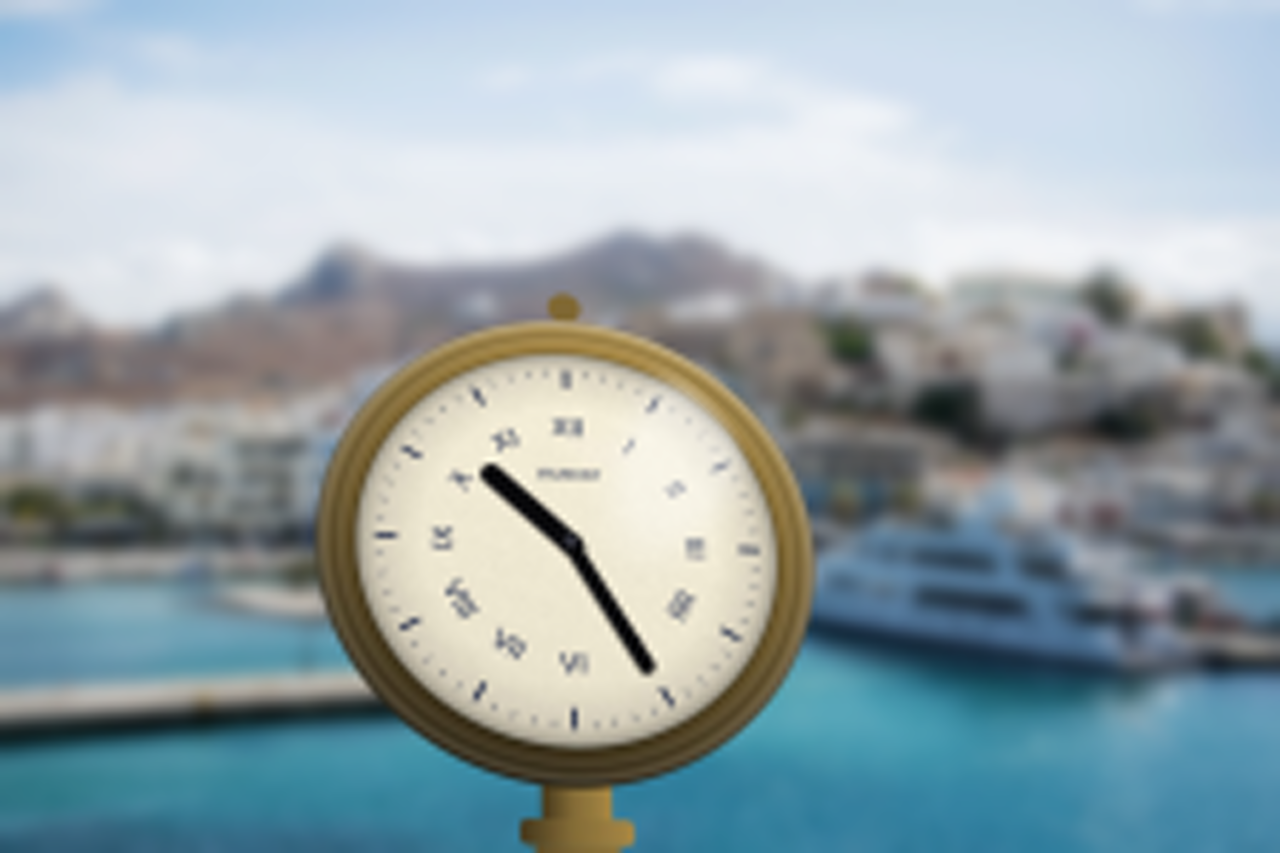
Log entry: 10:25
